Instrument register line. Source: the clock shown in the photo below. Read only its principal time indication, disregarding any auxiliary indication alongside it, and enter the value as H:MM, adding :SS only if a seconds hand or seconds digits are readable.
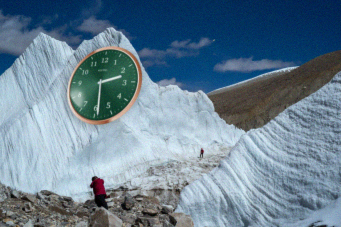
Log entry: 2:29
